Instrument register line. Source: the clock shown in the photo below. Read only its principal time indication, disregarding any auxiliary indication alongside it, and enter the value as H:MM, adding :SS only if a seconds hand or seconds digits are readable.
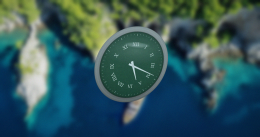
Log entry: 5:19
